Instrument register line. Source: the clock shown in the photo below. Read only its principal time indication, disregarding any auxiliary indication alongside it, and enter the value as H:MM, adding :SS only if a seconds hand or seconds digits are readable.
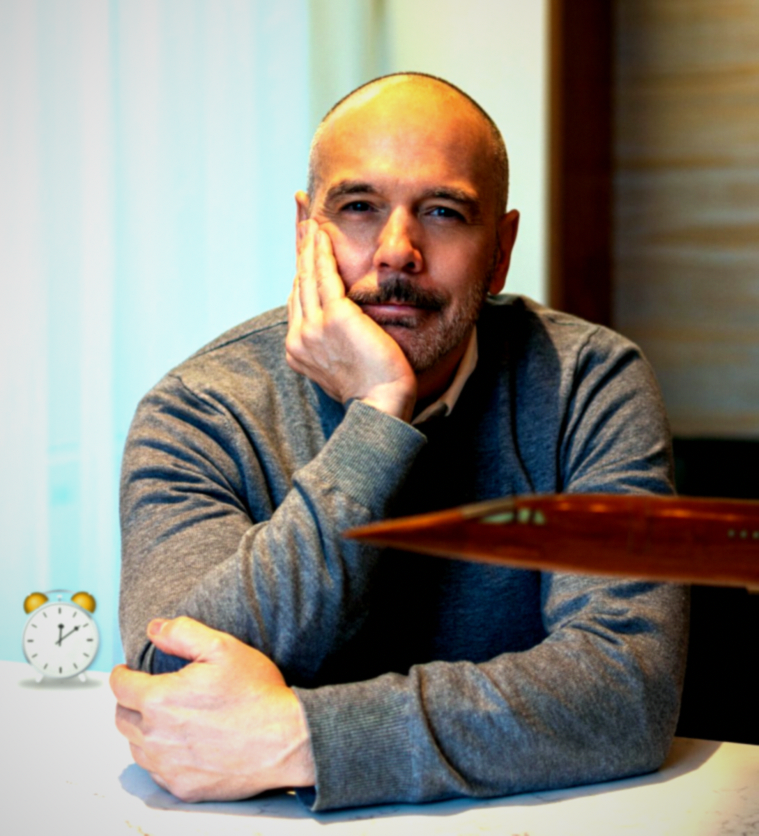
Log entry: 12:09
